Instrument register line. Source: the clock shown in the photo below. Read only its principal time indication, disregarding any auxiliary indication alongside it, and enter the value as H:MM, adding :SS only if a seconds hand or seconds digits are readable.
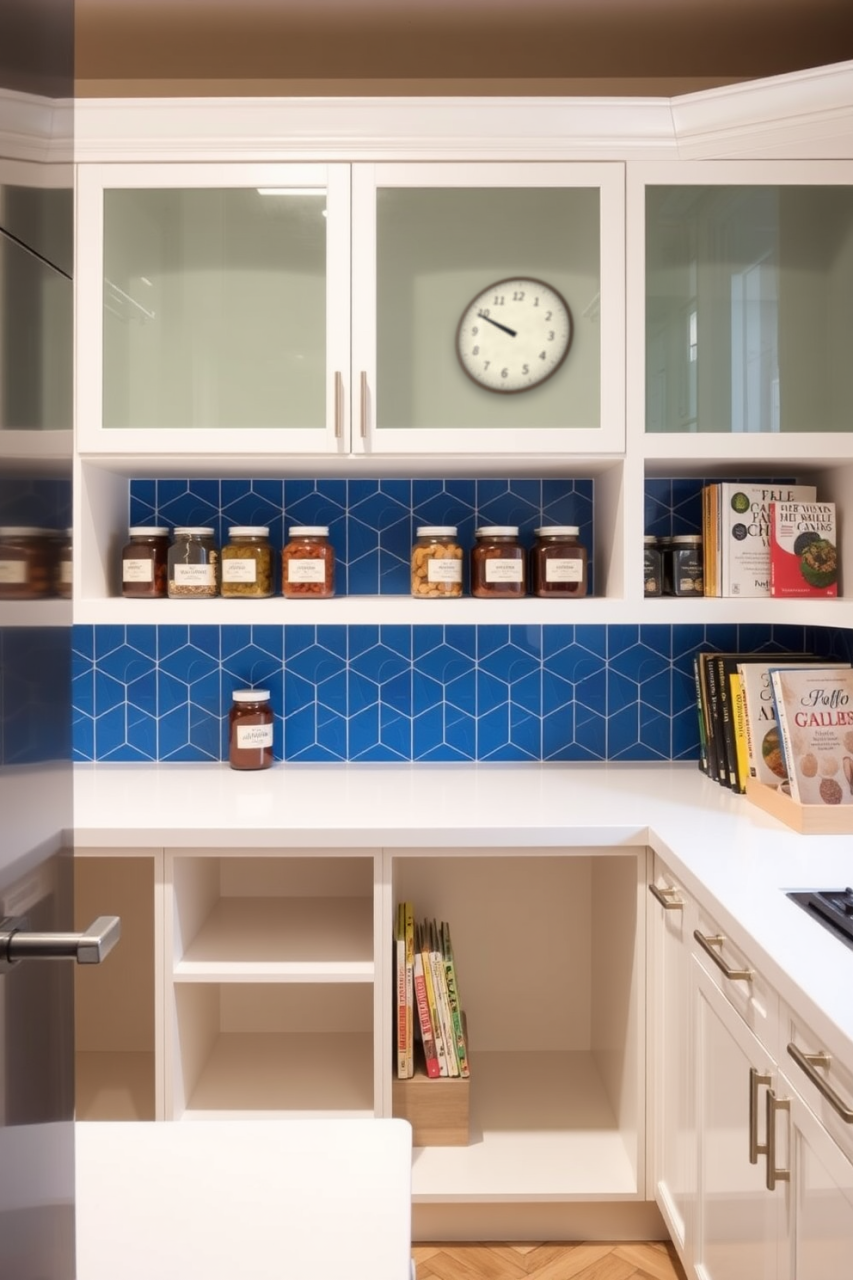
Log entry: 9:49
